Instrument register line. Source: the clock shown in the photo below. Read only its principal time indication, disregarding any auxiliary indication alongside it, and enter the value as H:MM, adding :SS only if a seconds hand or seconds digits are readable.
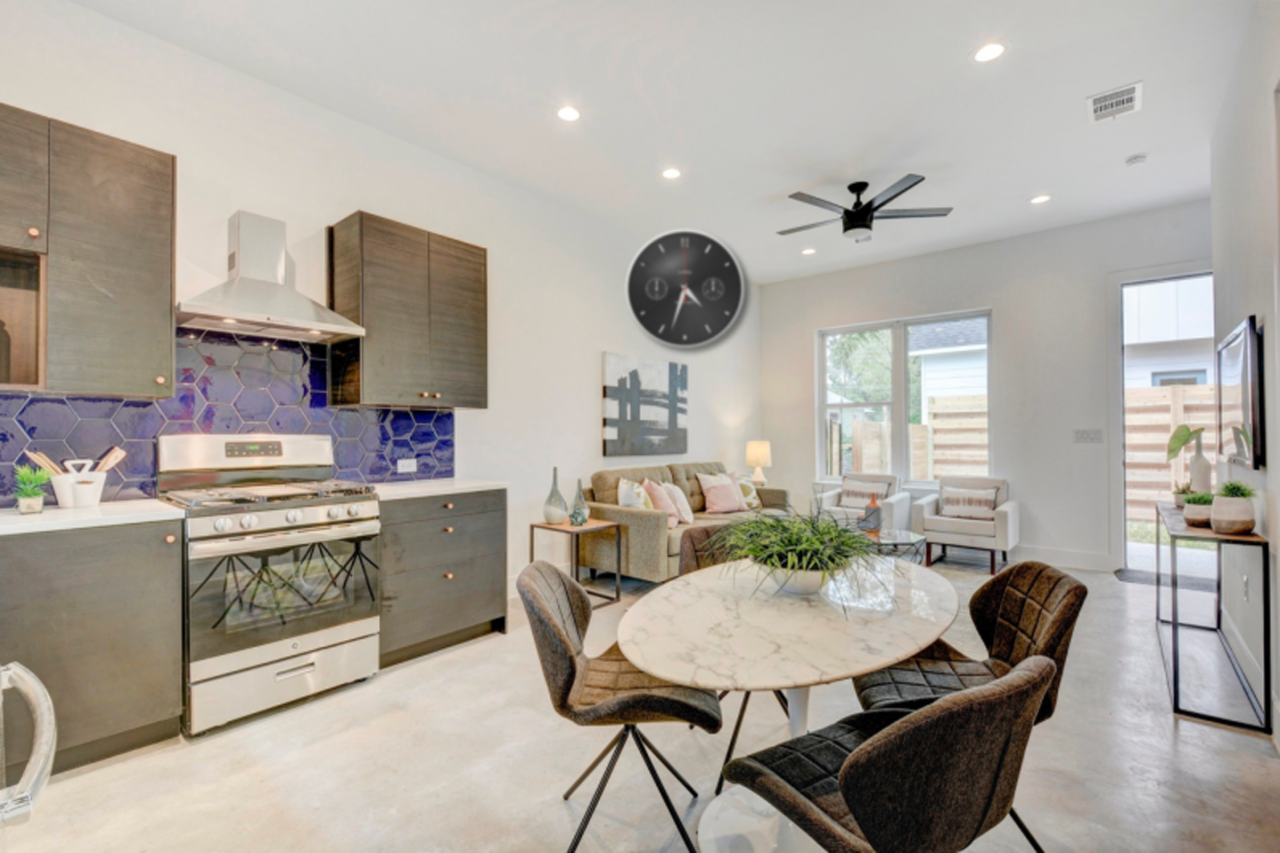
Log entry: 4:33
